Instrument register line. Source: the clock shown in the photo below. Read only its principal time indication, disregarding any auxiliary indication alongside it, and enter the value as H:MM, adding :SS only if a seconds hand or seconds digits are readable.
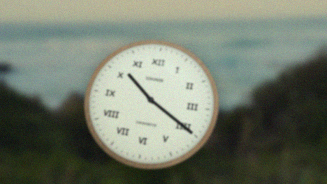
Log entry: 10:20
